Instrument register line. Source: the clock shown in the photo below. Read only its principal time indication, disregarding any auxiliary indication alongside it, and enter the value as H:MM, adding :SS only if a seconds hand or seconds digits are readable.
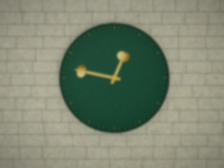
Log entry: 12:47
